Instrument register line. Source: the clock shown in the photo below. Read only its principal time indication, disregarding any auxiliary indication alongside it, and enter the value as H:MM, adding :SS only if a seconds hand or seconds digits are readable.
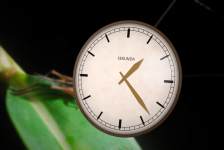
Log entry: 1:23
